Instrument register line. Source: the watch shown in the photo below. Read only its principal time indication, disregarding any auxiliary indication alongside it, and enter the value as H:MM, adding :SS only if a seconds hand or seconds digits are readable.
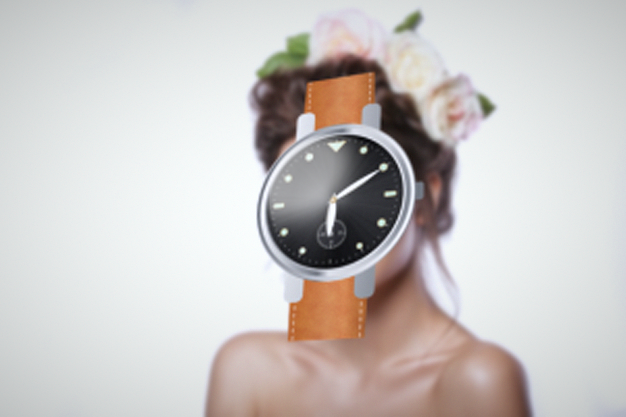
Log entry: 6:10
